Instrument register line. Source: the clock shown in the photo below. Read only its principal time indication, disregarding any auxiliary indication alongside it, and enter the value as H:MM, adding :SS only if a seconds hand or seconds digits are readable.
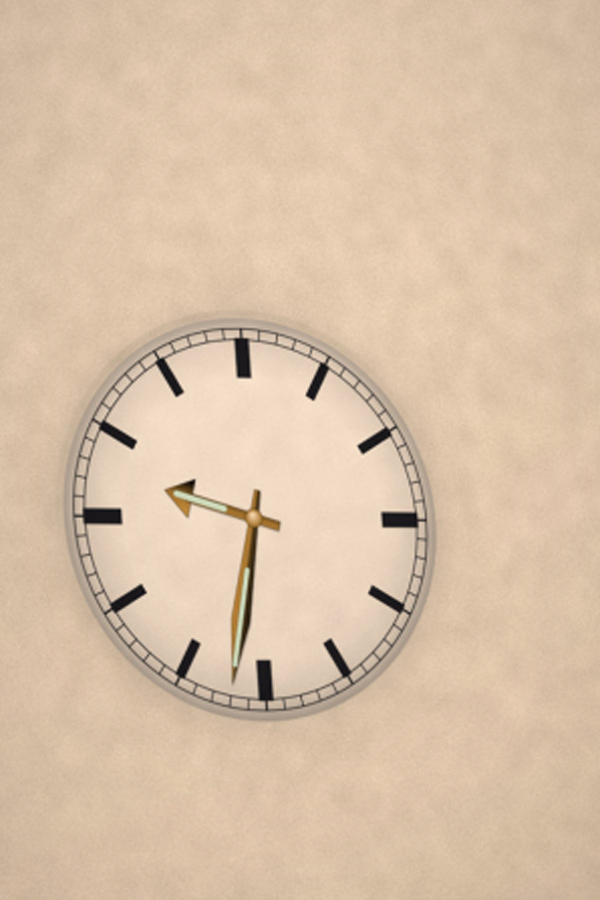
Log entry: 9:32
